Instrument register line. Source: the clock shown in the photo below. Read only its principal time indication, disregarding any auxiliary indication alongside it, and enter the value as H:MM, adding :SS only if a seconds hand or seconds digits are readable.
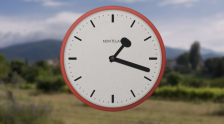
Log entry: 1:18
